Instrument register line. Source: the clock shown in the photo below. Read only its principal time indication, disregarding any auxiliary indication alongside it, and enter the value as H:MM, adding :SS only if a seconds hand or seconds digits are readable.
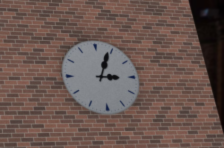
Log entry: 3:04
